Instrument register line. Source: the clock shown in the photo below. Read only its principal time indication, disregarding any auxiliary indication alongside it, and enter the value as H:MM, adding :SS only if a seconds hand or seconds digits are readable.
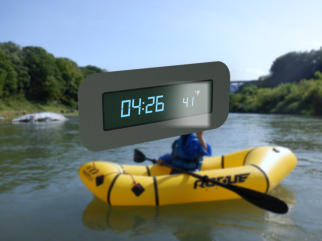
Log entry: 4:26
